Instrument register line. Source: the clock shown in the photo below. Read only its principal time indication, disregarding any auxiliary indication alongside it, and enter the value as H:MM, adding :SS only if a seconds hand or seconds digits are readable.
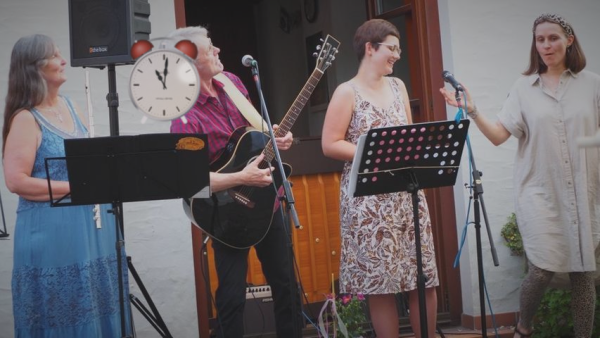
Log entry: 11:01
